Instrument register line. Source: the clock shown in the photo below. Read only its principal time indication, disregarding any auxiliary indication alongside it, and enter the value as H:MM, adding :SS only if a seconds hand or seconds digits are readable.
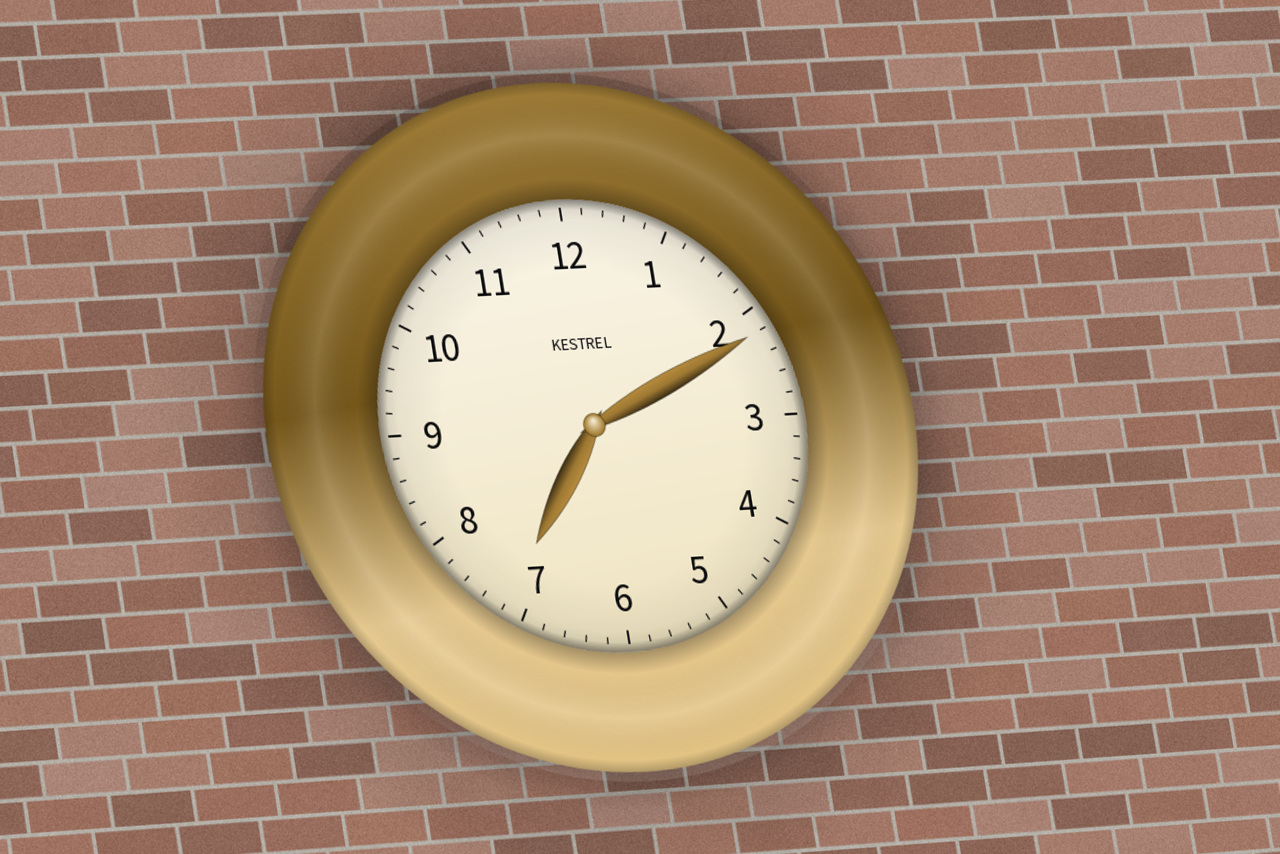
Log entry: 7:11
